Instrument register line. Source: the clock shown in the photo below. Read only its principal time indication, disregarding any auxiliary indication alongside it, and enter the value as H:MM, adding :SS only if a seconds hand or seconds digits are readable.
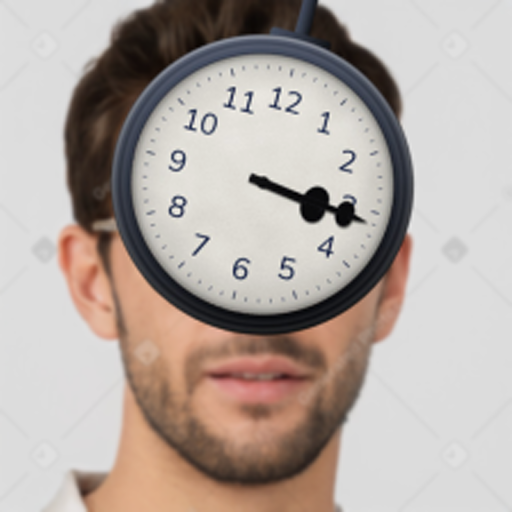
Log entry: 3:16
